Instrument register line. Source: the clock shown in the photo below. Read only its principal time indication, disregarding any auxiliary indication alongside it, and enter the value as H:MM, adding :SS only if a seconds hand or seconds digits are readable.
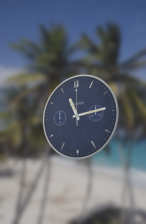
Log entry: 11:14
